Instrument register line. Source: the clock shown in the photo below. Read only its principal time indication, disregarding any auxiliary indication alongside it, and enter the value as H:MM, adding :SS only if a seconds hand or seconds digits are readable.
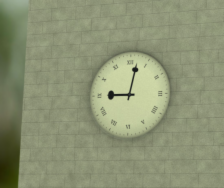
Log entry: 9:02
